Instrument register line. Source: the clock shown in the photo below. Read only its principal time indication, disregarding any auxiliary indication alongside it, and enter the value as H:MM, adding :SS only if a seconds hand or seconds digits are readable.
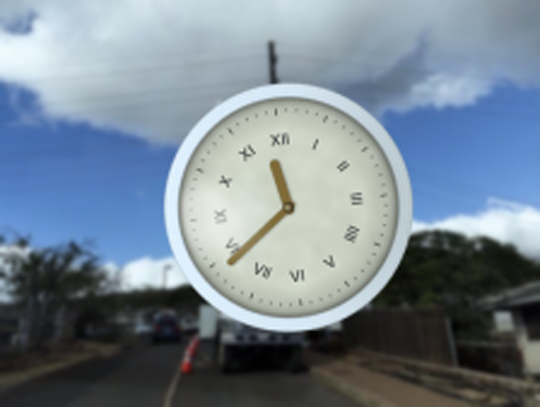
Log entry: 11:39
